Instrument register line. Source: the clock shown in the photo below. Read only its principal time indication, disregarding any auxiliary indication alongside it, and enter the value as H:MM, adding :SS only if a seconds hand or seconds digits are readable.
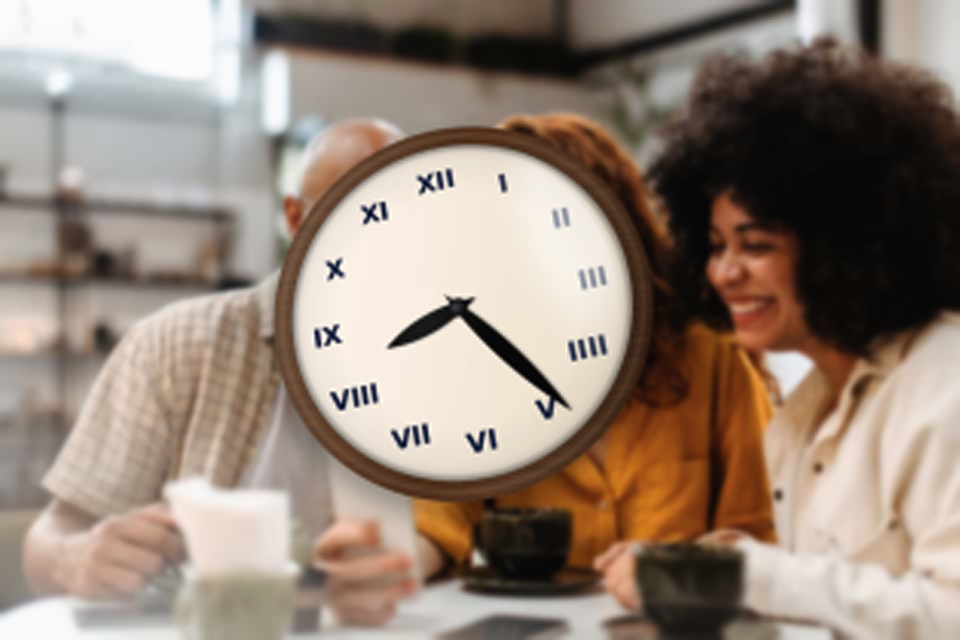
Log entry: 8:24
